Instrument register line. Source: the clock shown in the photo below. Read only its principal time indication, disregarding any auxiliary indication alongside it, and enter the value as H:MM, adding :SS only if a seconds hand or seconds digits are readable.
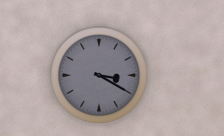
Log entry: 3:20
